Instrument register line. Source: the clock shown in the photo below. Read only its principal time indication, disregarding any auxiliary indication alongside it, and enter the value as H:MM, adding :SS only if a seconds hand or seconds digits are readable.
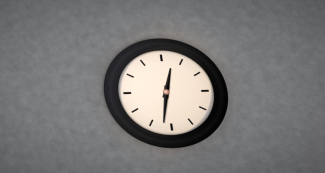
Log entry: 12:32
